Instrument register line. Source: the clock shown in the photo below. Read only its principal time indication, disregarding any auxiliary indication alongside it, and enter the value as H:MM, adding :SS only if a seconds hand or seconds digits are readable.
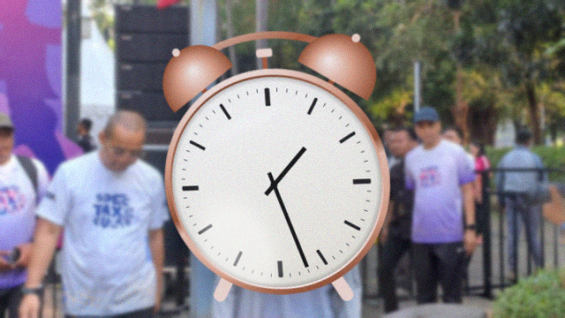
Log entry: 1:27
